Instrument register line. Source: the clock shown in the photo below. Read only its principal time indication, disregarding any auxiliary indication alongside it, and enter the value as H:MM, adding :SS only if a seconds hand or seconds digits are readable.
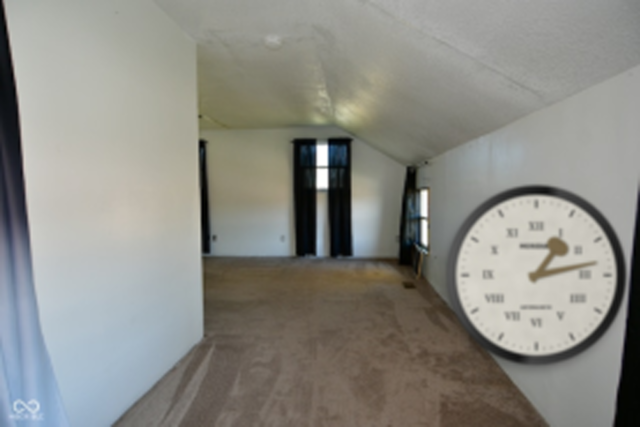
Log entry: 1:13
